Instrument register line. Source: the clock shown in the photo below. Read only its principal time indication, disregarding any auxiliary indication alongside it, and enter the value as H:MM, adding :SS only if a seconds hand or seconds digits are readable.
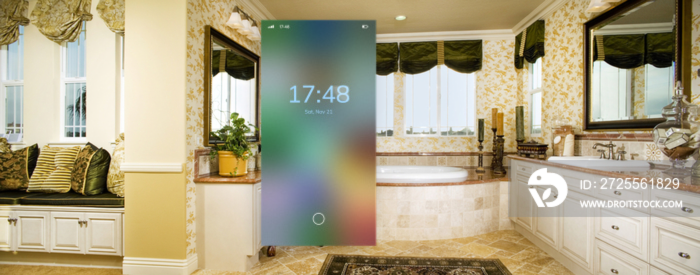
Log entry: 17:48
